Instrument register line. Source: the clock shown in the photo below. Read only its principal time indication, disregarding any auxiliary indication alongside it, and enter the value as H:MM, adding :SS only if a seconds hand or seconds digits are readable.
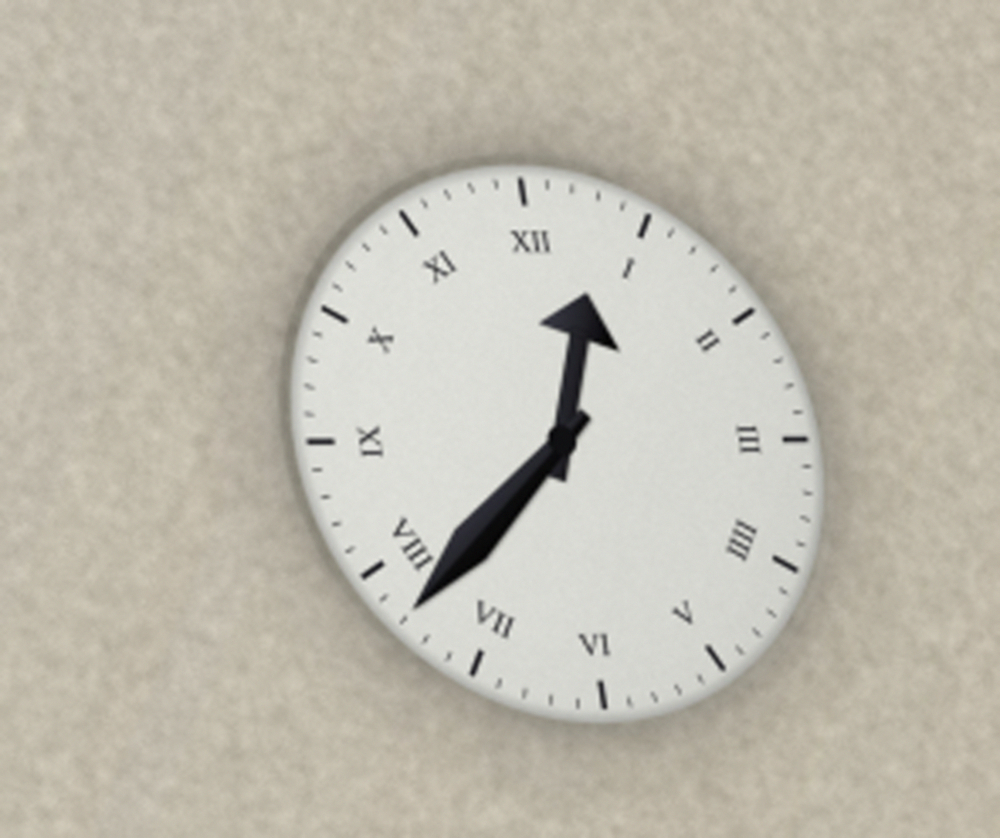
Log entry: 12:38
